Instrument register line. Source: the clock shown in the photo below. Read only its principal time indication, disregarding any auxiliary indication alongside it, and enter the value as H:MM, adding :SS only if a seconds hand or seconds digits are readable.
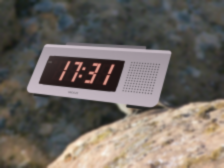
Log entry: 17:31
